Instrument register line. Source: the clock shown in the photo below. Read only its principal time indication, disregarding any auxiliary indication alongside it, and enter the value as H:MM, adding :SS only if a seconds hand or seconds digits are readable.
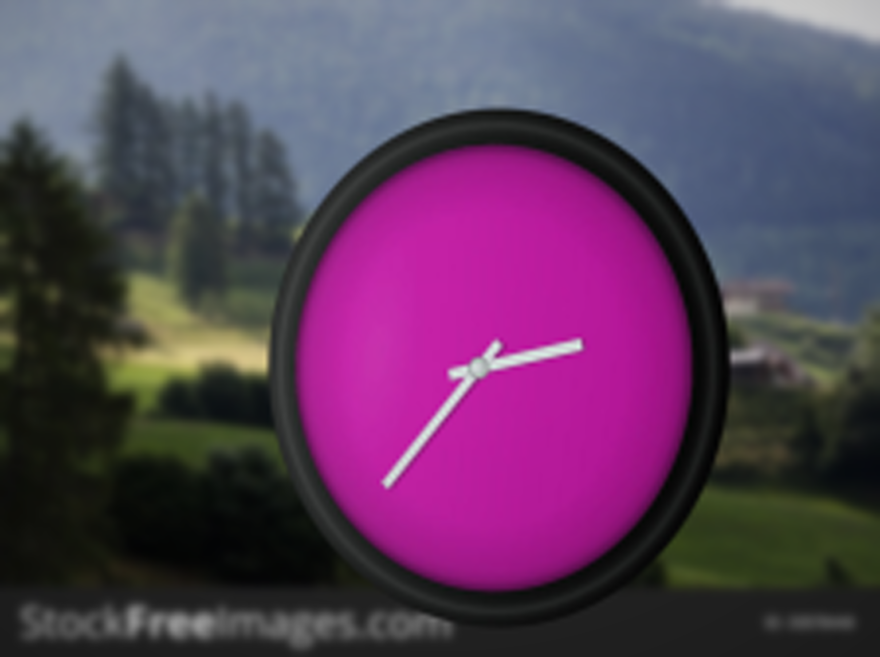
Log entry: 2:37
